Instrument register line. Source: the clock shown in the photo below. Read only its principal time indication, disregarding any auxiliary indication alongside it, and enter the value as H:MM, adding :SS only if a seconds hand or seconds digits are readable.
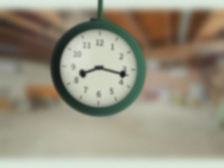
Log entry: 8:17
